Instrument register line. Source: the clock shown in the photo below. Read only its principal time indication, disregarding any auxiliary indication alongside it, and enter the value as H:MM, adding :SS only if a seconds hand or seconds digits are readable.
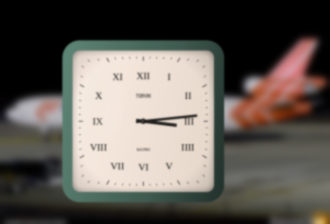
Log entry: 3:14
